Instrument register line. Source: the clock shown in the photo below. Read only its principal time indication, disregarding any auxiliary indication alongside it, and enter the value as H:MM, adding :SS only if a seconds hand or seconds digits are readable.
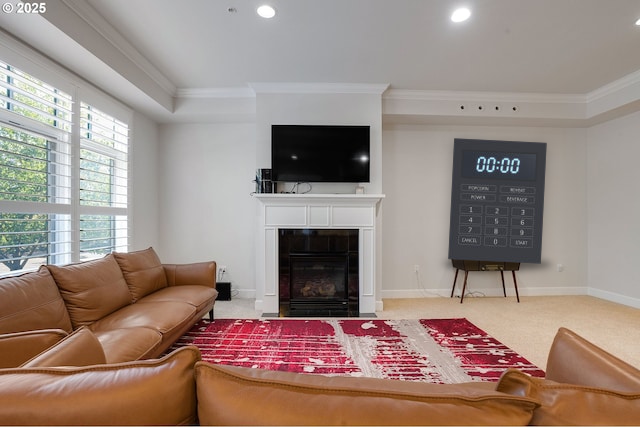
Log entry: 0:00
